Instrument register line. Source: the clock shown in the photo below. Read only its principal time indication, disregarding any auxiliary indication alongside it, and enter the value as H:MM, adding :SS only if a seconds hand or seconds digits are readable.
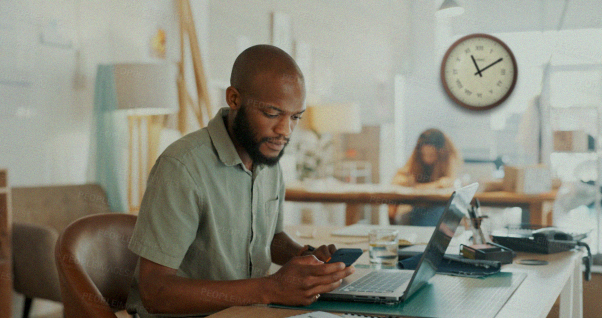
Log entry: 11:10
